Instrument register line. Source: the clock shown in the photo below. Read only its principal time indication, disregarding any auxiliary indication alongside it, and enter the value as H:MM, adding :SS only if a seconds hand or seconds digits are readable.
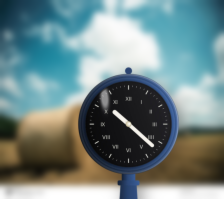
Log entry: 10:22
